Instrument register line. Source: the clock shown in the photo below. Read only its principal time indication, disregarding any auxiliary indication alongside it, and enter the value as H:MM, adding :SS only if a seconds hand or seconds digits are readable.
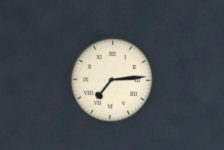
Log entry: 7:14
